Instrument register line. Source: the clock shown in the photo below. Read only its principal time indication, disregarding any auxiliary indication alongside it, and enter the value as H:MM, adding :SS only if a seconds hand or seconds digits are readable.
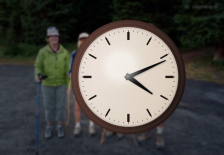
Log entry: 4:11
